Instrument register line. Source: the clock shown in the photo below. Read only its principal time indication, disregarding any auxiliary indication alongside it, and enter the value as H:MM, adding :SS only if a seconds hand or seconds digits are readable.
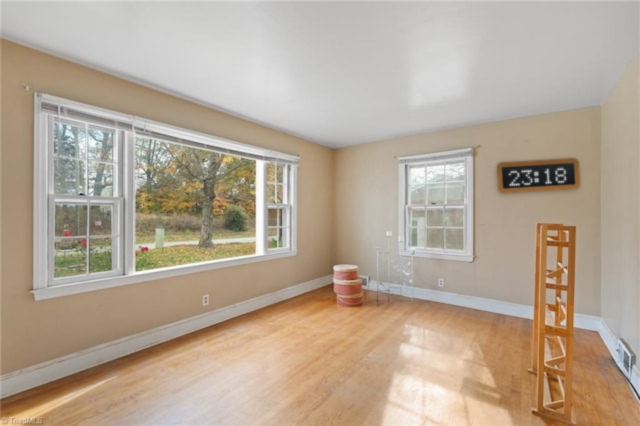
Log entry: 23:18
